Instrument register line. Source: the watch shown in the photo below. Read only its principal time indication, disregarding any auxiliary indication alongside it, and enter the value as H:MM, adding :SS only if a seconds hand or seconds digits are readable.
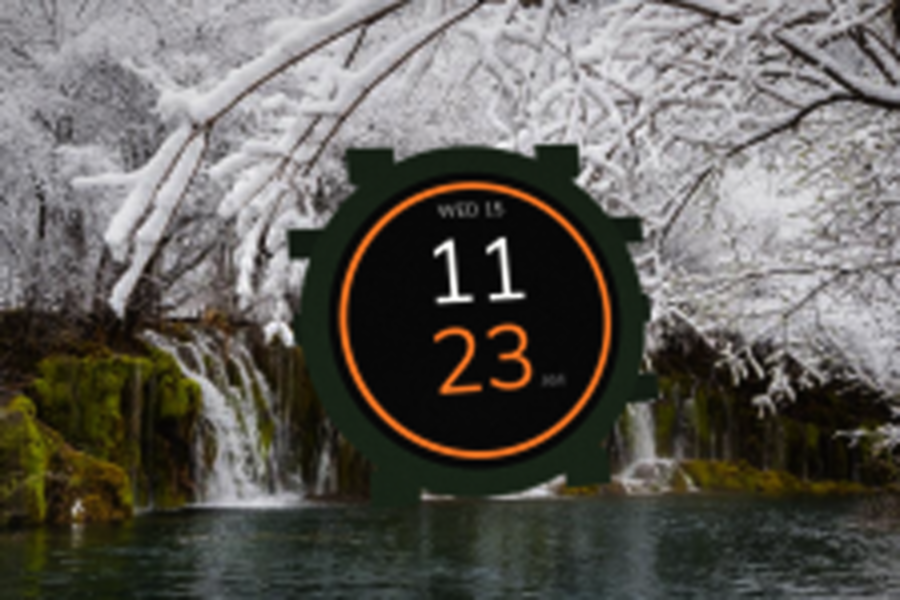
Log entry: 11:23
